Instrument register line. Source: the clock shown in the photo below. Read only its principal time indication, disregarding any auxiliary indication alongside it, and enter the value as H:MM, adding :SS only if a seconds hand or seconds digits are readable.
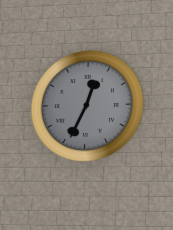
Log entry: 12:34
